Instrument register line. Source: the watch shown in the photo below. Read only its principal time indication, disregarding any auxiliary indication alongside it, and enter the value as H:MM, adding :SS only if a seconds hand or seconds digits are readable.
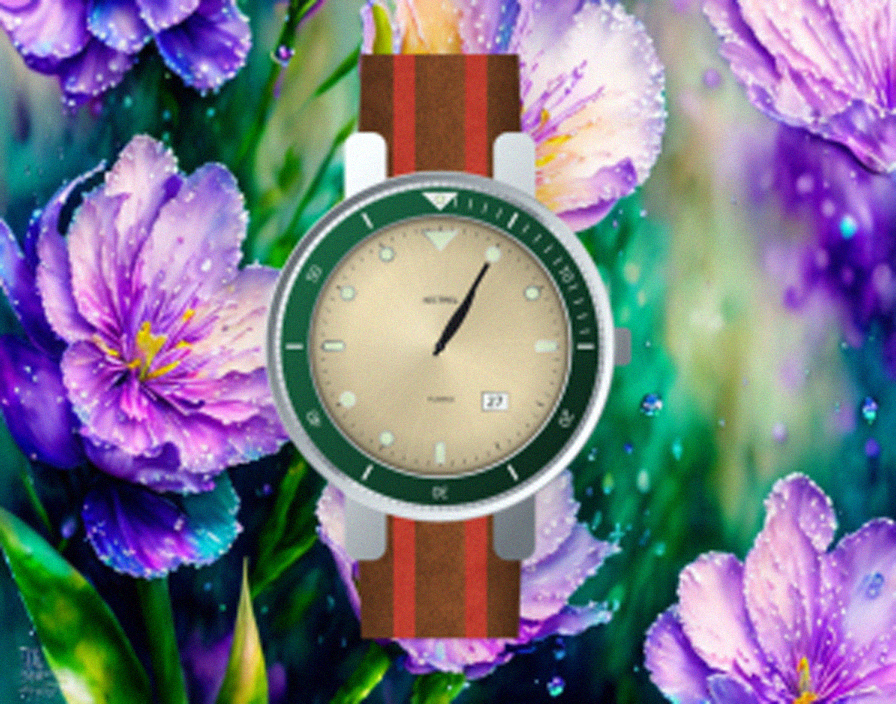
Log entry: 1:05
